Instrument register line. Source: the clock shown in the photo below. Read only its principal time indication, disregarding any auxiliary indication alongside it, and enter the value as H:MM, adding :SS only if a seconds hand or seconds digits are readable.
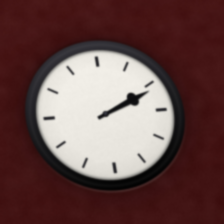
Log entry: 2:11
